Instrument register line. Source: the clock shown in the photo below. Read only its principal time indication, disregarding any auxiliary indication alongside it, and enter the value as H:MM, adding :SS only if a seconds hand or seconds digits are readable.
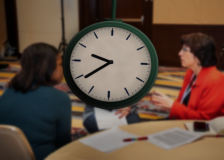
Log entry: 9:39
